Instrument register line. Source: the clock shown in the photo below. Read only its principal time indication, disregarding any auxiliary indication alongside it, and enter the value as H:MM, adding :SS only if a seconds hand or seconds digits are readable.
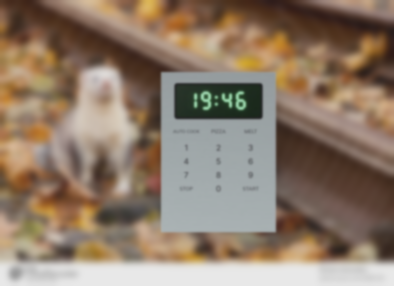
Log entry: 19:46
